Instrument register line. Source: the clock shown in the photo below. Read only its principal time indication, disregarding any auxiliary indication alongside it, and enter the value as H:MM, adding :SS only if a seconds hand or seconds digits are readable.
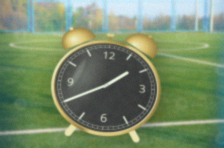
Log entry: 1:40
